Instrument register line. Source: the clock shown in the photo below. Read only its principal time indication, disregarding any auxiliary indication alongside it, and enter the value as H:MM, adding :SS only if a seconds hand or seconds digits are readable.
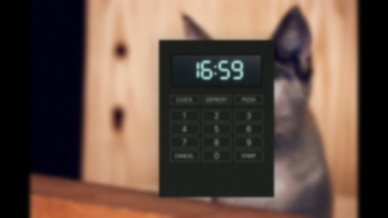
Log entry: 16:59
